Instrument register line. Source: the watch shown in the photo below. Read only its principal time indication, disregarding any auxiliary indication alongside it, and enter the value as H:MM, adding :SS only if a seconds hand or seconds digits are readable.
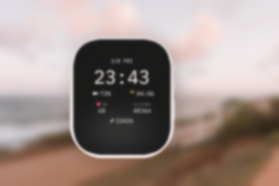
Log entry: 23:43
